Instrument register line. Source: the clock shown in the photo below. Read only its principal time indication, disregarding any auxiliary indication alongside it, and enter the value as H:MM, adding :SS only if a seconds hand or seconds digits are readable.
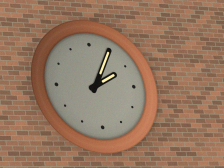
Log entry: 2:05
